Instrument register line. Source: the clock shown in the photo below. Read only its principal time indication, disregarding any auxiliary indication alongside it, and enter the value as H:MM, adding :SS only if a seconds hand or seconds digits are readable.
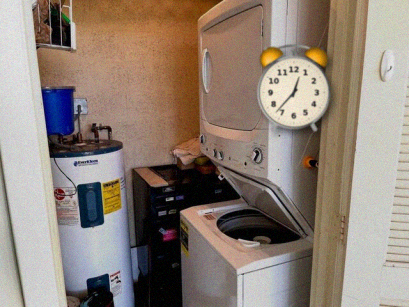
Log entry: 12:37
